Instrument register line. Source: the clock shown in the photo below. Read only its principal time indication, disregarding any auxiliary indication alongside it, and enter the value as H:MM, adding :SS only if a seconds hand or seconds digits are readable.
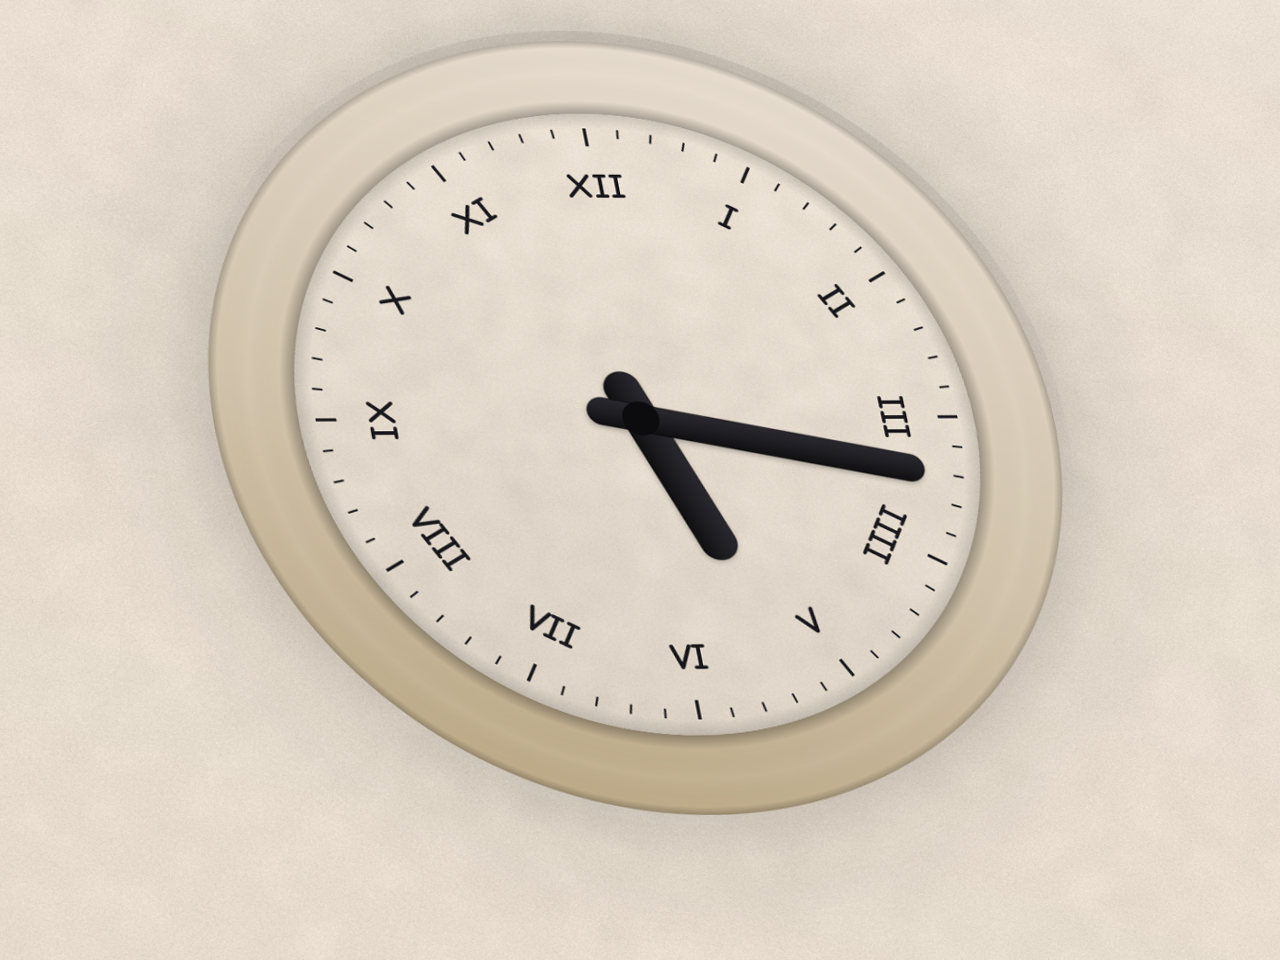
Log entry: 5:17
